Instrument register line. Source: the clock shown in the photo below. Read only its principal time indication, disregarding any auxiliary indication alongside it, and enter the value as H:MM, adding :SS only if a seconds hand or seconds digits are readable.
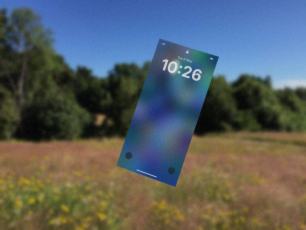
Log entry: 10:26
